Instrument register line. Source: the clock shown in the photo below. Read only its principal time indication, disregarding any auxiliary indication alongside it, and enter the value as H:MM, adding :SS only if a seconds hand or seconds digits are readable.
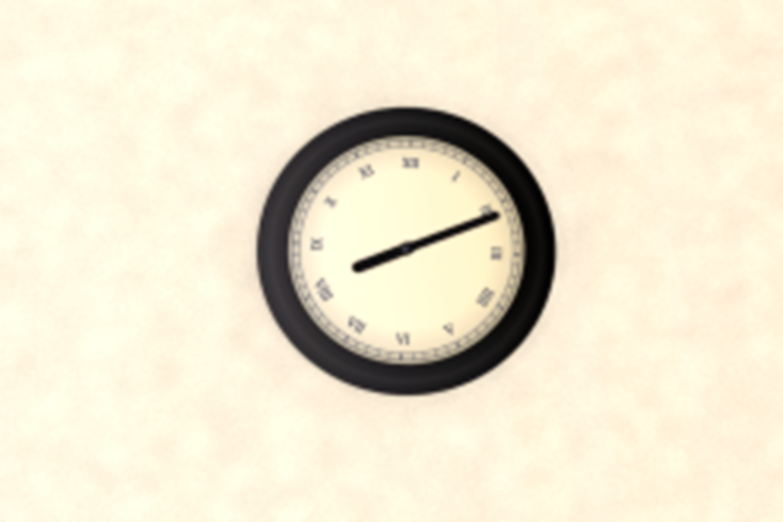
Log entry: 8:11
